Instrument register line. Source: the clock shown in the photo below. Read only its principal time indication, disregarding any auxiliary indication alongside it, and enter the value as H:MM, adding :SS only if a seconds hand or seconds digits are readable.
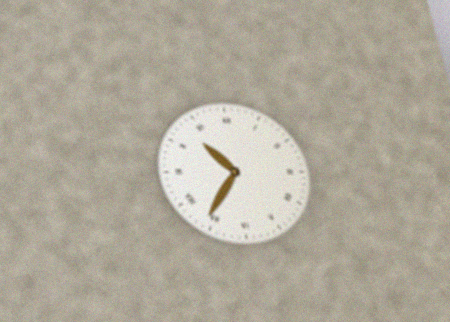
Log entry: 10:36
